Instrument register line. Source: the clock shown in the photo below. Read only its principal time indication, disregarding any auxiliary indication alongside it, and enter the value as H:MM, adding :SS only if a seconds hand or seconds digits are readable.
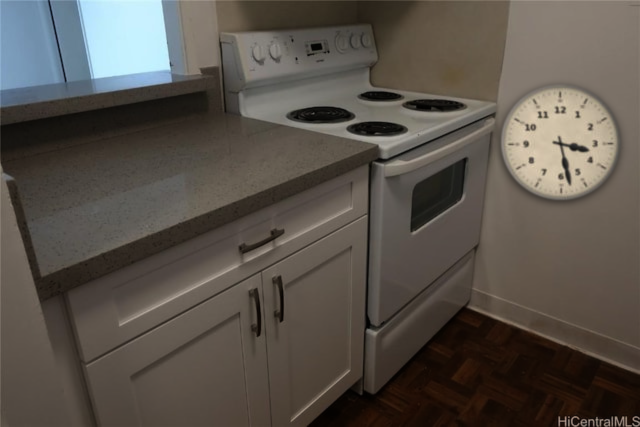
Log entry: 3:28
